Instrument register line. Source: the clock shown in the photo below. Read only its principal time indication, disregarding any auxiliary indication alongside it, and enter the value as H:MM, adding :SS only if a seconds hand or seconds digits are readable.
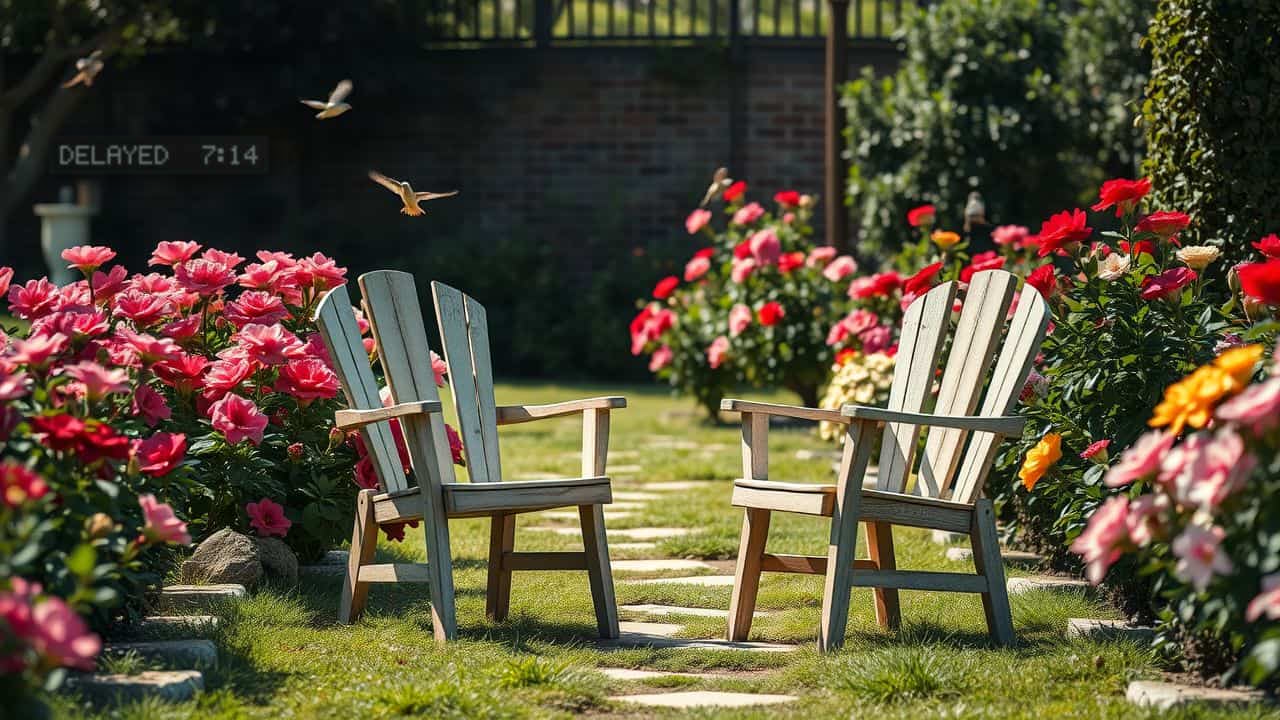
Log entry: 7:14
